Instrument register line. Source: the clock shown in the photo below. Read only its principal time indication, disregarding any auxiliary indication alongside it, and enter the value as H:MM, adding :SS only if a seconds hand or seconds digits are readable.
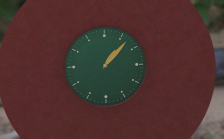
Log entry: 1:07
